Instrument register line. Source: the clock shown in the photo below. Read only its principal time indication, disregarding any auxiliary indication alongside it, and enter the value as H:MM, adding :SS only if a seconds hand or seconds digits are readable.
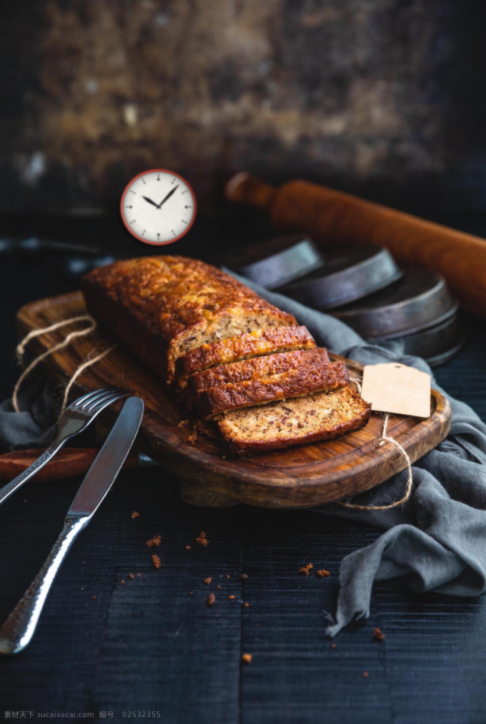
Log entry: 10:07
